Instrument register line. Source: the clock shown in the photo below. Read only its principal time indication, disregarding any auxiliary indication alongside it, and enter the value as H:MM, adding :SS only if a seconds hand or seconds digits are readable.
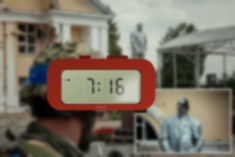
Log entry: 7:16
